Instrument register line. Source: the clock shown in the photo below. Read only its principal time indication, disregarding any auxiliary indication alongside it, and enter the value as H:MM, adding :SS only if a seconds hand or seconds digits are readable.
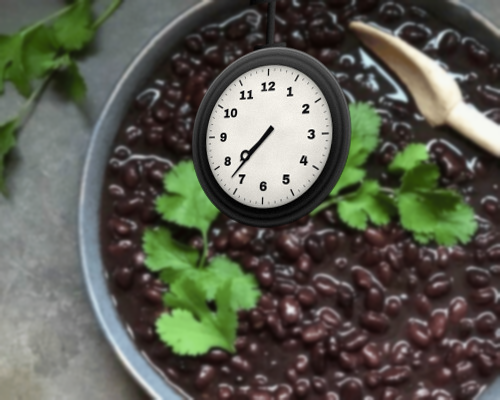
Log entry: 7:37
